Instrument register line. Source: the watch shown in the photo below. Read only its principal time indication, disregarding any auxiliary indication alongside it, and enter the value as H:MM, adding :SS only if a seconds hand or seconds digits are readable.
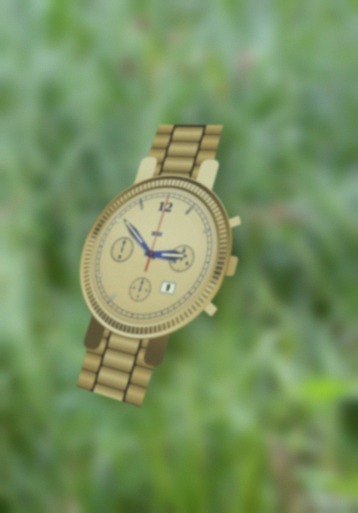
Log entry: 2:51
